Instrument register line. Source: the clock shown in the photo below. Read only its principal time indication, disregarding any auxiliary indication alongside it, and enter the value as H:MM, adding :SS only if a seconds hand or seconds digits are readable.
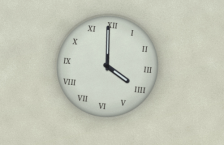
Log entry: 3:59
